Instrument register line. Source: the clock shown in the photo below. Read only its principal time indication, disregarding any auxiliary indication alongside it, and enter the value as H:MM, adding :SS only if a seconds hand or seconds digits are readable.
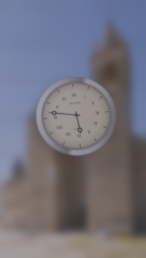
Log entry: 5:47
